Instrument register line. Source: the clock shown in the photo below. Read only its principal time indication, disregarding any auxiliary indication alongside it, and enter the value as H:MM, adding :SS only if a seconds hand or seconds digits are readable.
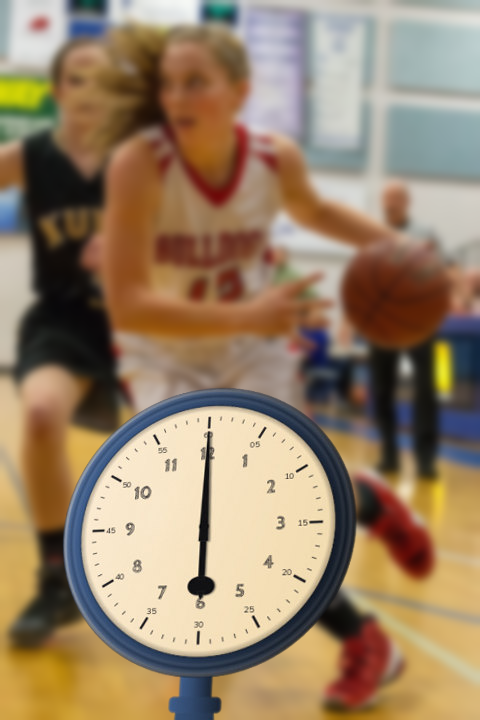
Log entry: 6:00
